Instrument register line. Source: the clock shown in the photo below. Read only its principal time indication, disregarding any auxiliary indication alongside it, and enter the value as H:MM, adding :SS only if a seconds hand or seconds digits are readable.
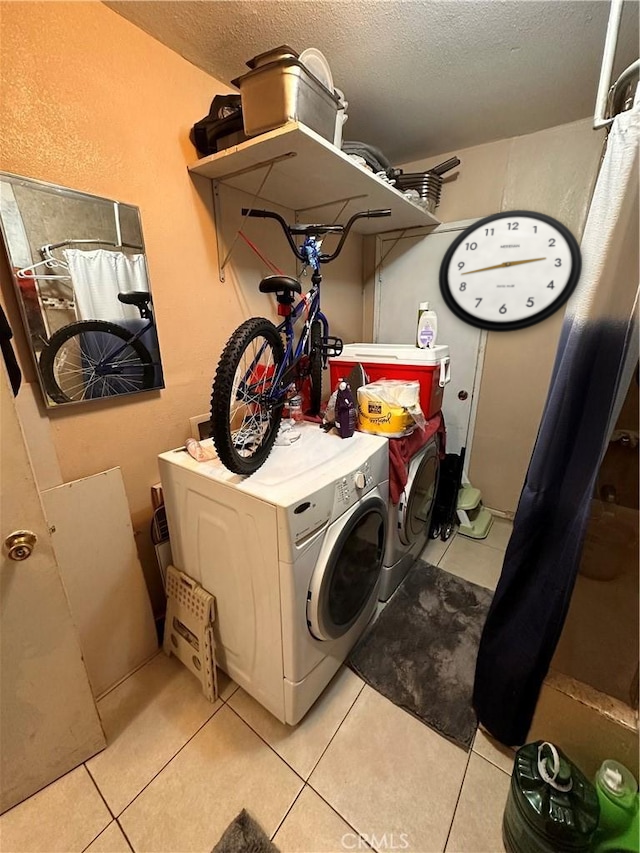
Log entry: 2:43
